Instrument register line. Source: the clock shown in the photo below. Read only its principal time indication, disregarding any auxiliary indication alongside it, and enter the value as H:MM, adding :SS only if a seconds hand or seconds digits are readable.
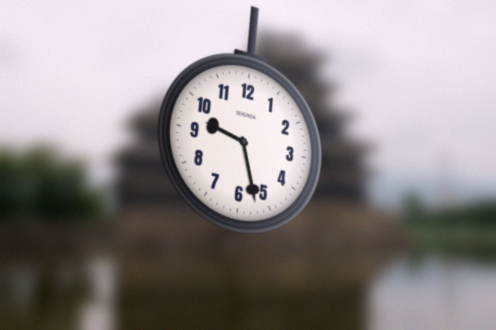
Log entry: 9:27
